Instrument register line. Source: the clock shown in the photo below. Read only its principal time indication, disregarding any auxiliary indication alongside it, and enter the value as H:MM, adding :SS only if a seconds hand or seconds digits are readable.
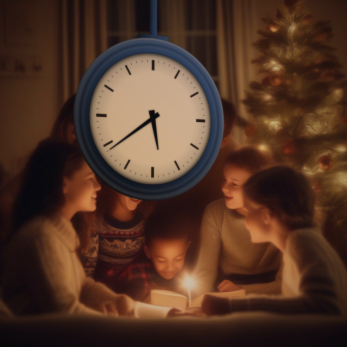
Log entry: 5:39
